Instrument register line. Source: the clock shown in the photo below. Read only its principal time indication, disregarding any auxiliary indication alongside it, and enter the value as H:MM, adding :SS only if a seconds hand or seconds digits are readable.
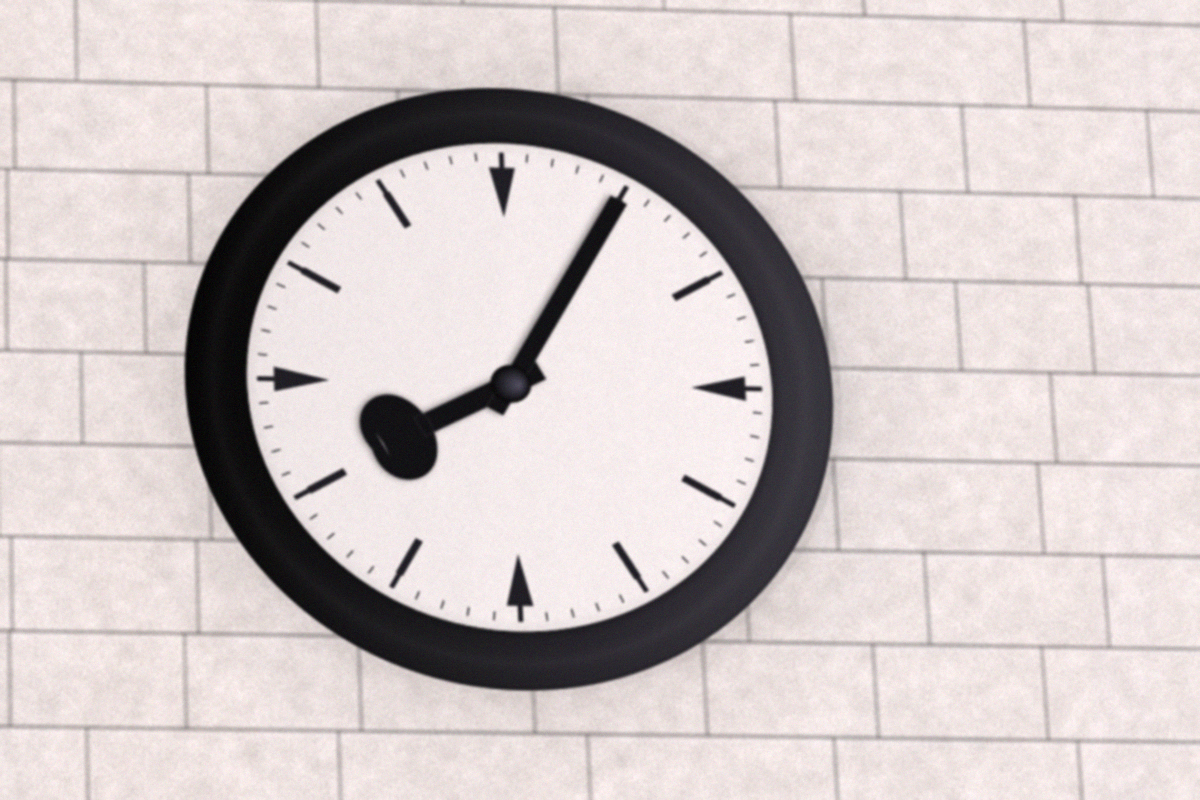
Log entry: 8:05
